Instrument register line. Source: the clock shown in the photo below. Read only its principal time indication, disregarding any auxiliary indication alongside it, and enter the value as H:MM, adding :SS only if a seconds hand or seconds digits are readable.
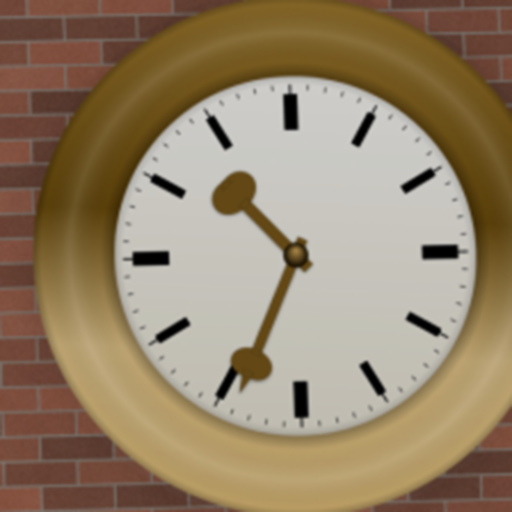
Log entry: 10:34
